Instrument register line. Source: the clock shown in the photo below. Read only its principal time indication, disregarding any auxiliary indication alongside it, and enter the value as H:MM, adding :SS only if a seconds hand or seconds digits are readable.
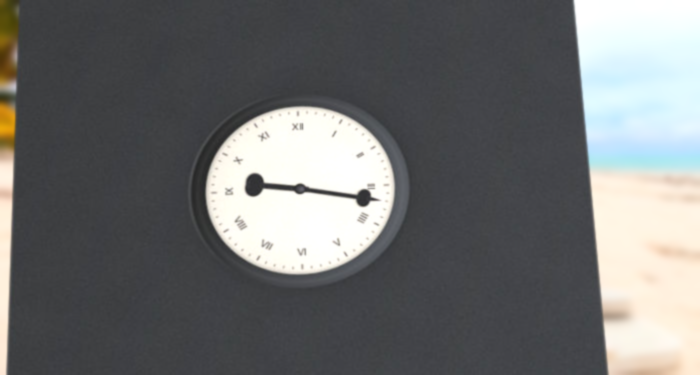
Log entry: 9:17
